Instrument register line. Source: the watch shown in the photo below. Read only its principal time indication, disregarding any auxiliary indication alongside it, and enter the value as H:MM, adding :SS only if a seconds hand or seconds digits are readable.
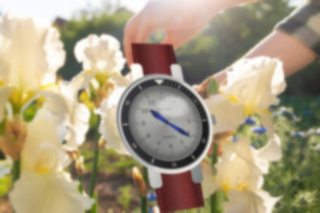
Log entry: 10:21
